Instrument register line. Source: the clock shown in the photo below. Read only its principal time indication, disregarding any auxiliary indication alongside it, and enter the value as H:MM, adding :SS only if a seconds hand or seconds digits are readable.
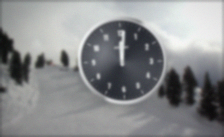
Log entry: 12:01
